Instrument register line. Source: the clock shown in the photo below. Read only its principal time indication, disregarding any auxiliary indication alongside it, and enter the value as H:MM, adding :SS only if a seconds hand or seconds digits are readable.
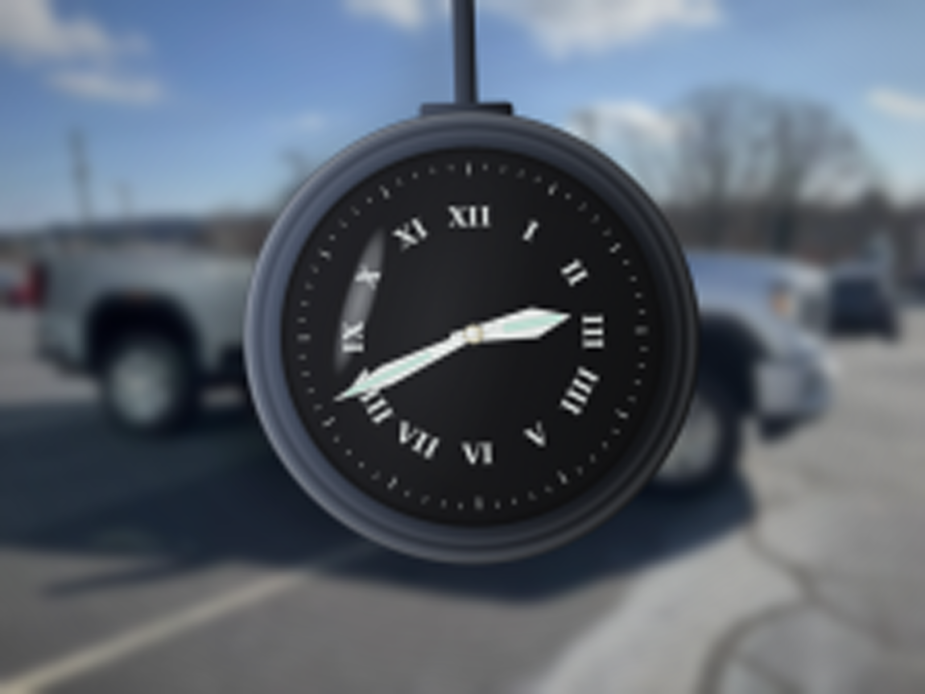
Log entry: 2:41
